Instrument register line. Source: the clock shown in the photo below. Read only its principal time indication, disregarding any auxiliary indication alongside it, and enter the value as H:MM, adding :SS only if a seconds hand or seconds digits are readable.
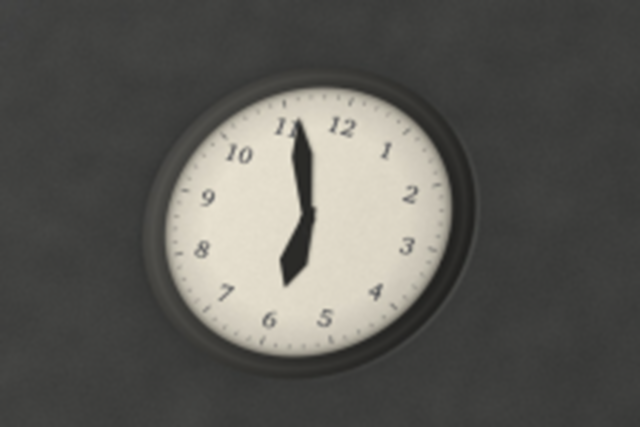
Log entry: 5:56
